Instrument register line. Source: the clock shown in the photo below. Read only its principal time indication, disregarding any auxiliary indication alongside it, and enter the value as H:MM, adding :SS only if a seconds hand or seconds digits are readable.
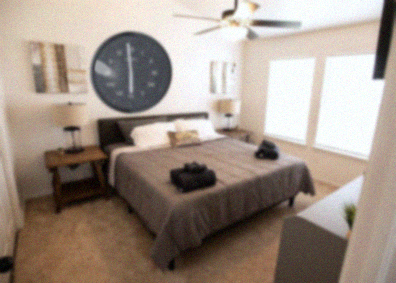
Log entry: 5:59
